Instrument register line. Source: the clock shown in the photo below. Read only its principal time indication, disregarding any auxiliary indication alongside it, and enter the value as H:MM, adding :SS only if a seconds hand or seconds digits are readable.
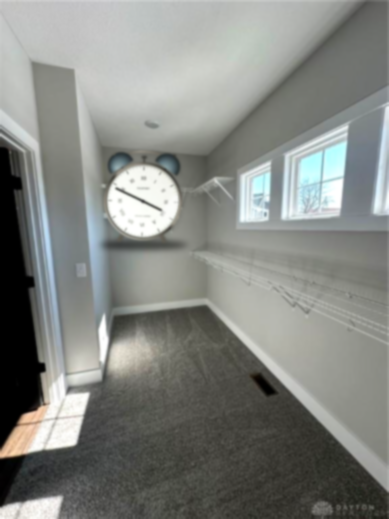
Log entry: 3:49
